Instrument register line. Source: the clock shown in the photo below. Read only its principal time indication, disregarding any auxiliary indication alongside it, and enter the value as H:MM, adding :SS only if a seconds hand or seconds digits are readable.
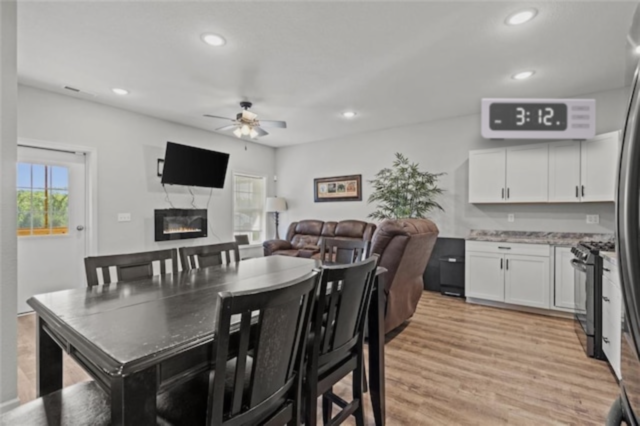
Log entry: 3:12
